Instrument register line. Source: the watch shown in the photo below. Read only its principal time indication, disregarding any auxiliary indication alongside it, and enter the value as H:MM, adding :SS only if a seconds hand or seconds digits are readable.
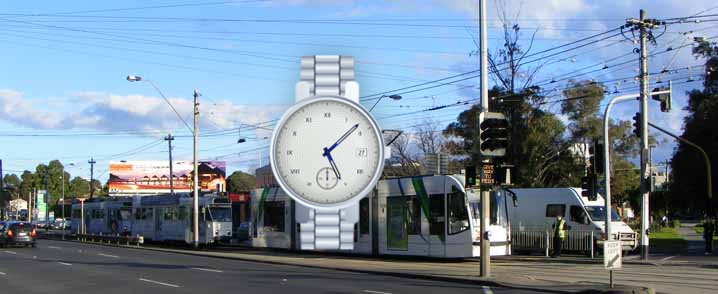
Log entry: 5:08
